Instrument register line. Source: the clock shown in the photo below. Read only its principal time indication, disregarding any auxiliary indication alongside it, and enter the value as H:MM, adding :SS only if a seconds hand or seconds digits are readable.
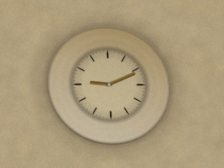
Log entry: 9:11
